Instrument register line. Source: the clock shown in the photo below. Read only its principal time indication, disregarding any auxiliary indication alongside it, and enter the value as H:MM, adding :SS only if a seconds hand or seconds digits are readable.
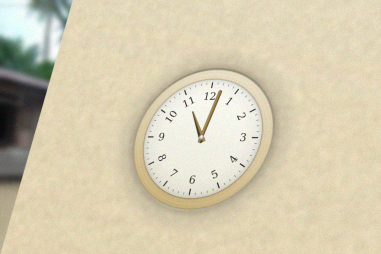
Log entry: 11:02
